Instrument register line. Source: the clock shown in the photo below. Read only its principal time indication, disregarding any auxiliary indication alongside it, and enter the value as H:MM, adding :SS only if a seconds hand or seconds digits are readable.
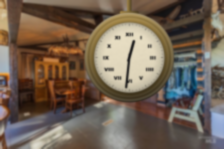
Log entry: 12:31
